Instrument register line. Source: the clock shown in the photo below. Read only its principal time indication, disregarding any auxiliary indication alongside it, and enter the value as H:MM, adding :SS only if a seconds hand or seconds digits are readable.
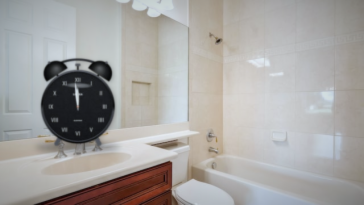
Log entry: 11:59
